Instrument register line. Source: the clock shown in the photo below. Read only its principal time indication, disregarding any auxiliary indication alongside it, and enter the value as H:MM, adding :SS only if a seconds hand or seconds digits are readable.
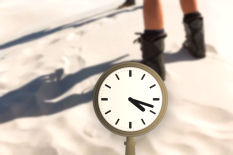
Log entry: 4:18
